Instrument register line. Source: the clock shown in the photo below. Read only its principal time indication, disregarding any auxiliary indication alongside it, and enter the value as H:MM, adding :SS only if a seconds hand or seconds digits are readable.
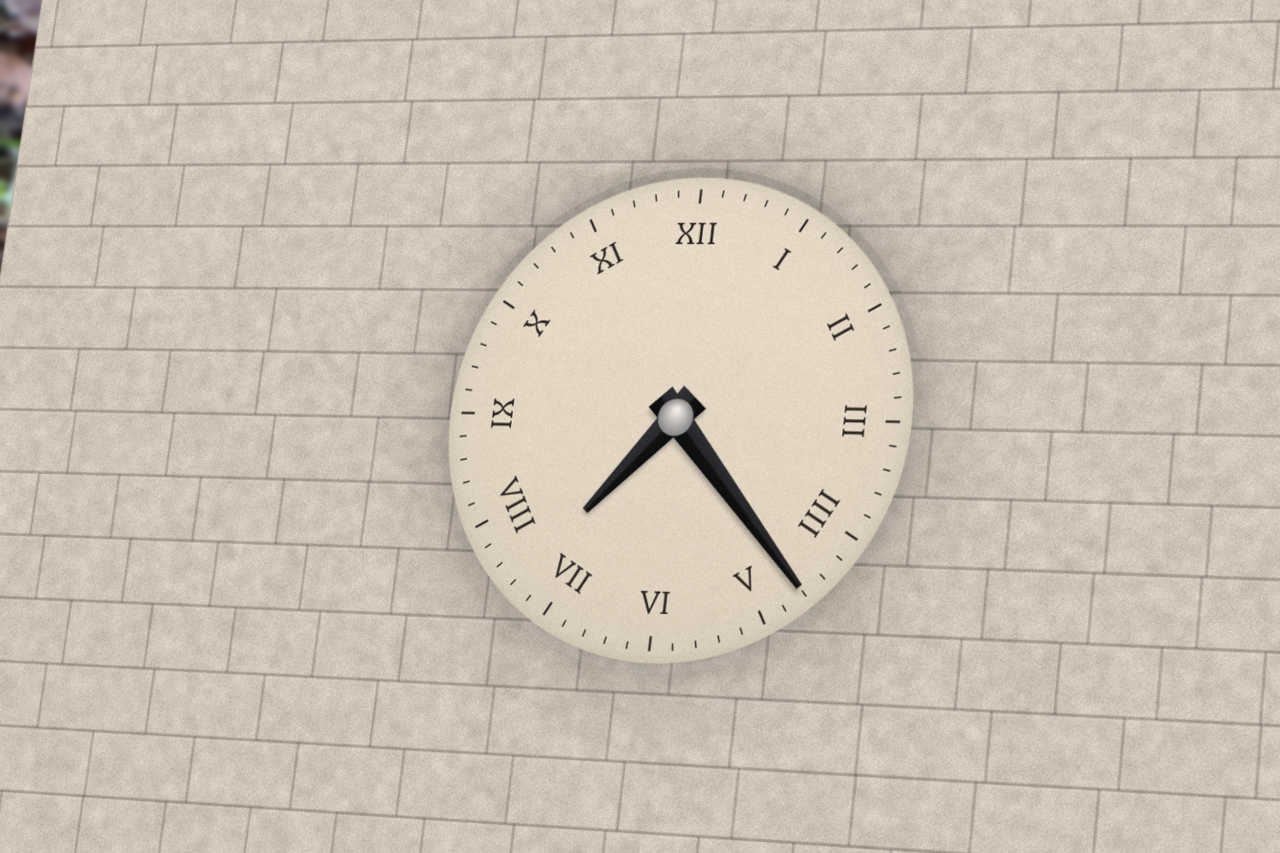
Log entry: 7:23
